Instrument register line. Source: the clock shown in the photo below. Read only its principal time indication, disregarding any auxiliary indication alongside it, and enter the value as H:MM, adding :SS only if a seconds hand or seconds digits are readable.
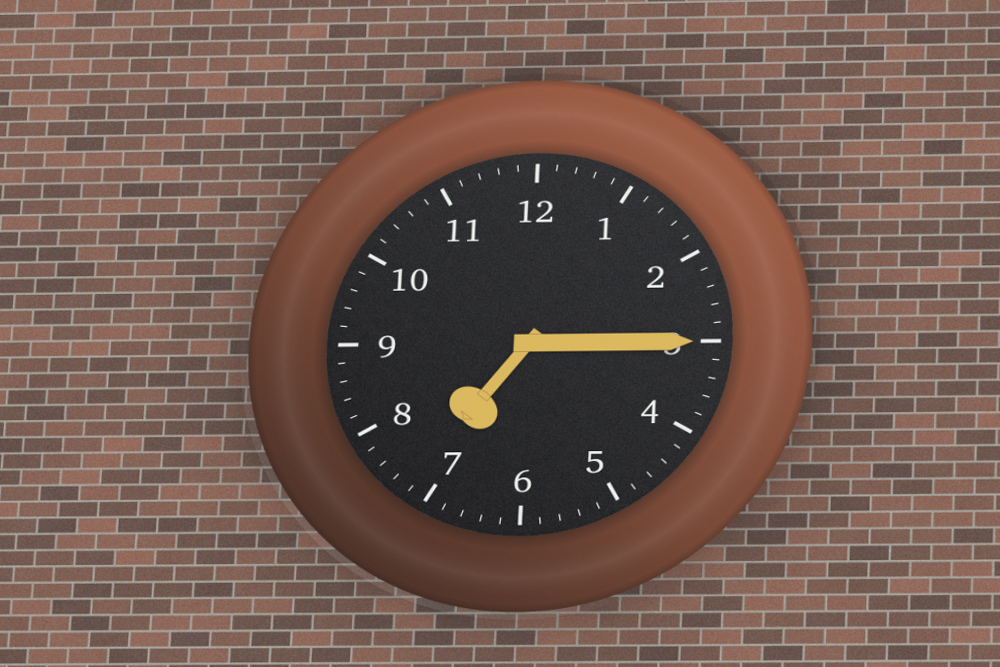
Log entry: 7:15
